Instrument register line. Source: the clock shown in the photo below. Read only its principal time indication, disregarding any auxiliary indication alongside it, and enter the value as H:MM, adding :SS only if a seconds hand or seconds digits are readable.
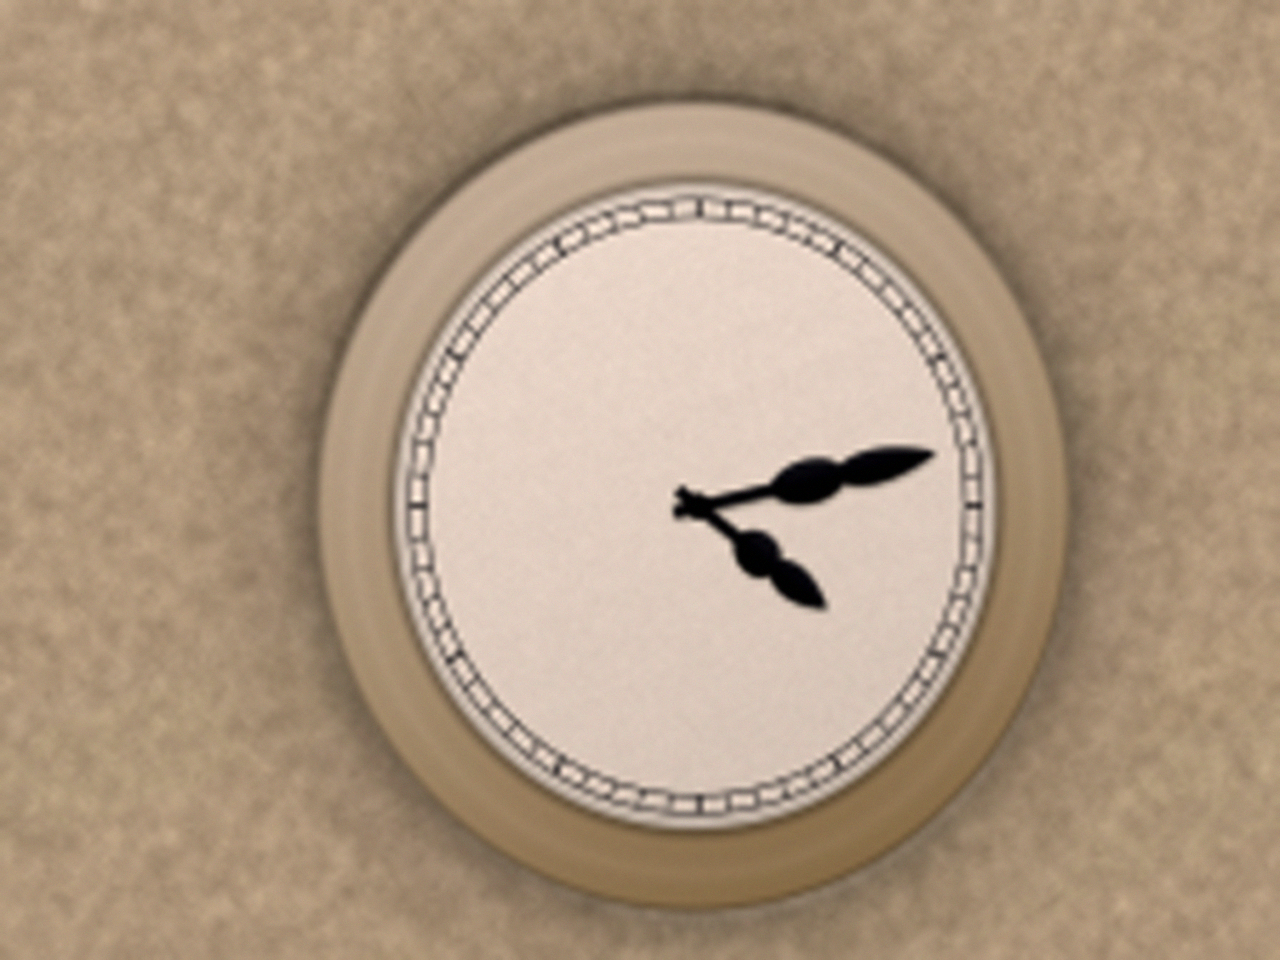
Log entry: 4:13
